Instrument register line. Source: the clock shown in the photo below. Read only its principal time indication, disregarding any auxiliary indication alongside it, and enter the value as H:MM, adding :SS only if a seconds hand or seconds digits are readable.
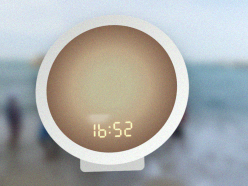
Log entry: 16:52
